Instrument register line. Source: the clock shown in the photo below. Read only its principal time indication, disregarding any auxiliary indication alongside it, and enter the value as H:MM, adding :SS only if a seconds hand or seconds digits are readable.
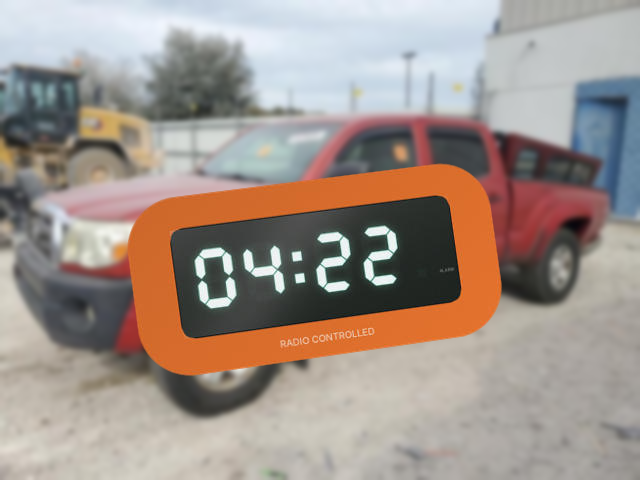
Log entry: 4:22
